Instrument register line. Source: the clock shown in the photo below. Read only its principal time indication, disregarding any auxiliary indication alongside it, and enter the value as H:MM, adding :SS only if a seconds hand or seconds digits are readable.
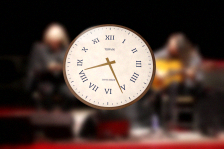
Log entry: 8:26
